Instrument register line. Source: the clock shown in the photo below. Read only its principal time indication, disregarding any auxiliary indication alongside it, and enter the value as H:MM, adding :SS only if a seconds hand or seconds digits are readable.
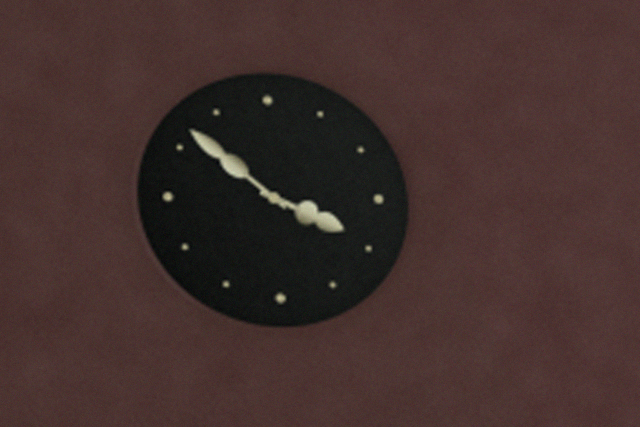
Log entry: 3:52
